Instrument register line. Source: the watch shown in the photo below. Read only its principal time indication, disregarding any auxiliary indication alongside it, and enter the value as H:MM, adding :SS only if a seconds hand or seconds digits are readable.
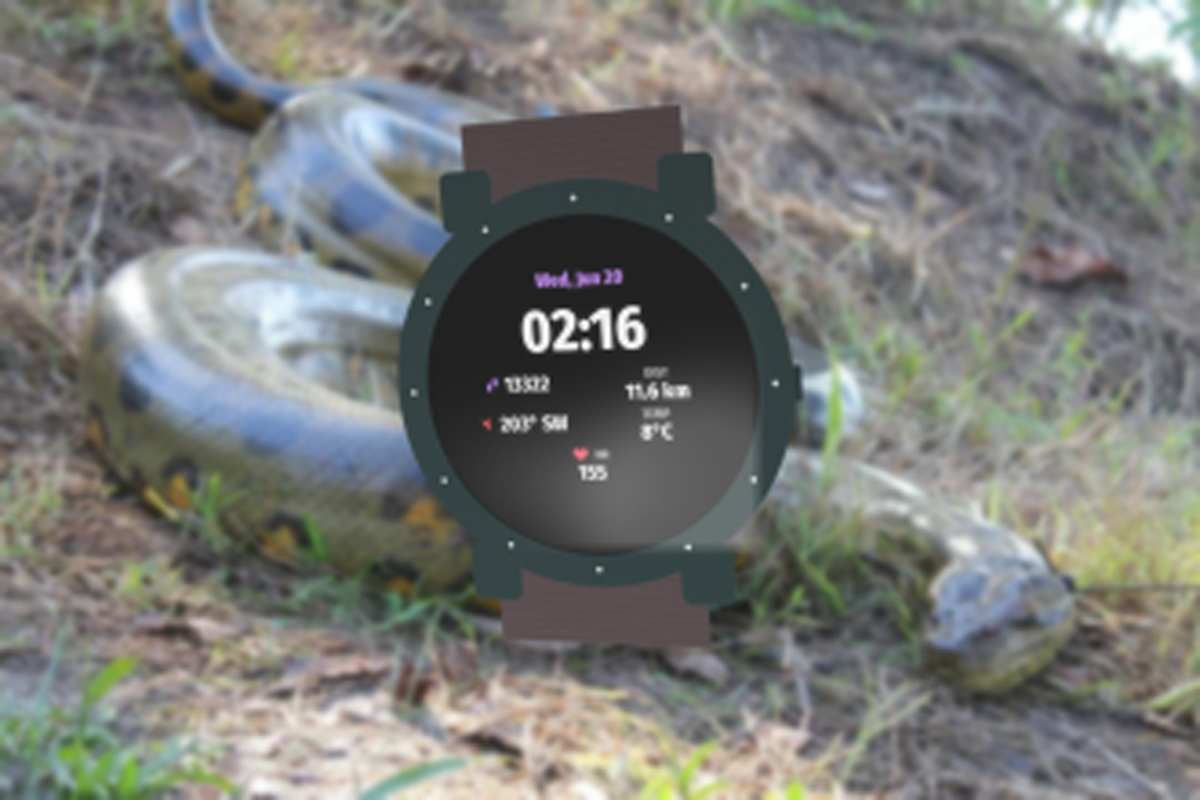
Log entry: 2:16
